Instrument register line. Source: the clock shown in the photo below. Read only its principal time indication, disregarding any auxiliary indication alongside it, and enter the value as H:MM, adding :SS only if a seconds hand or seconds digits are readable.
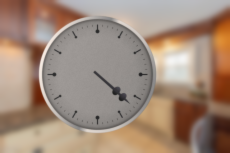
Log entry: 4:22
